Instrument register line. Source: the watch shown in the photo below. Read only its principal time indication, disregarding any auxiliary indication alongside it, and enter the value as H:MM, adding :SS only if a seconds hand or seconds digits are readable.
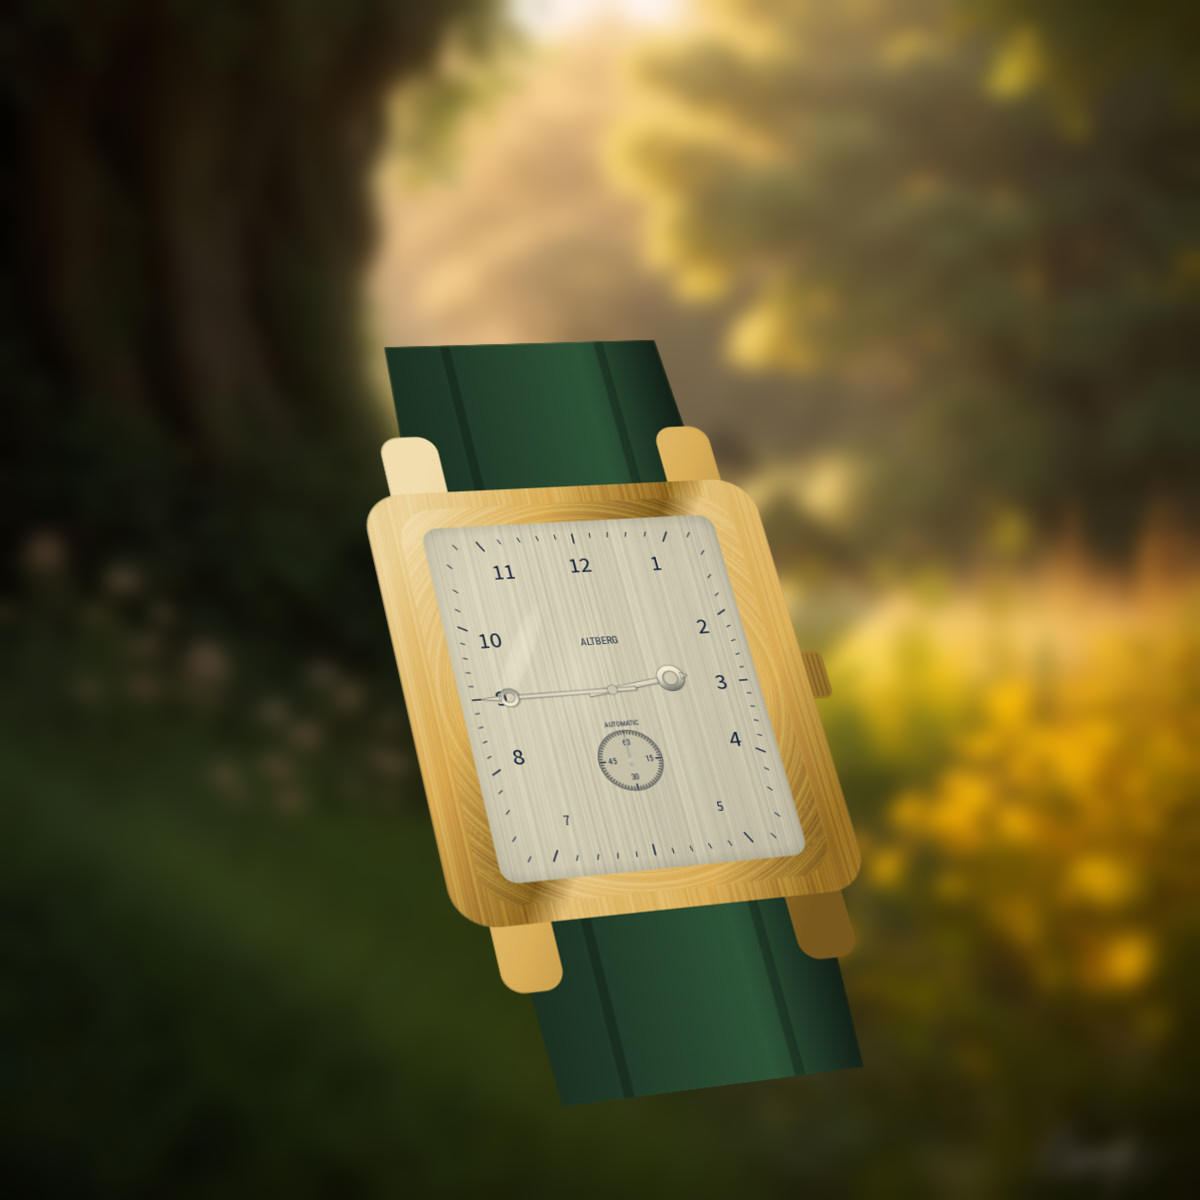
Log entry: 2:45
